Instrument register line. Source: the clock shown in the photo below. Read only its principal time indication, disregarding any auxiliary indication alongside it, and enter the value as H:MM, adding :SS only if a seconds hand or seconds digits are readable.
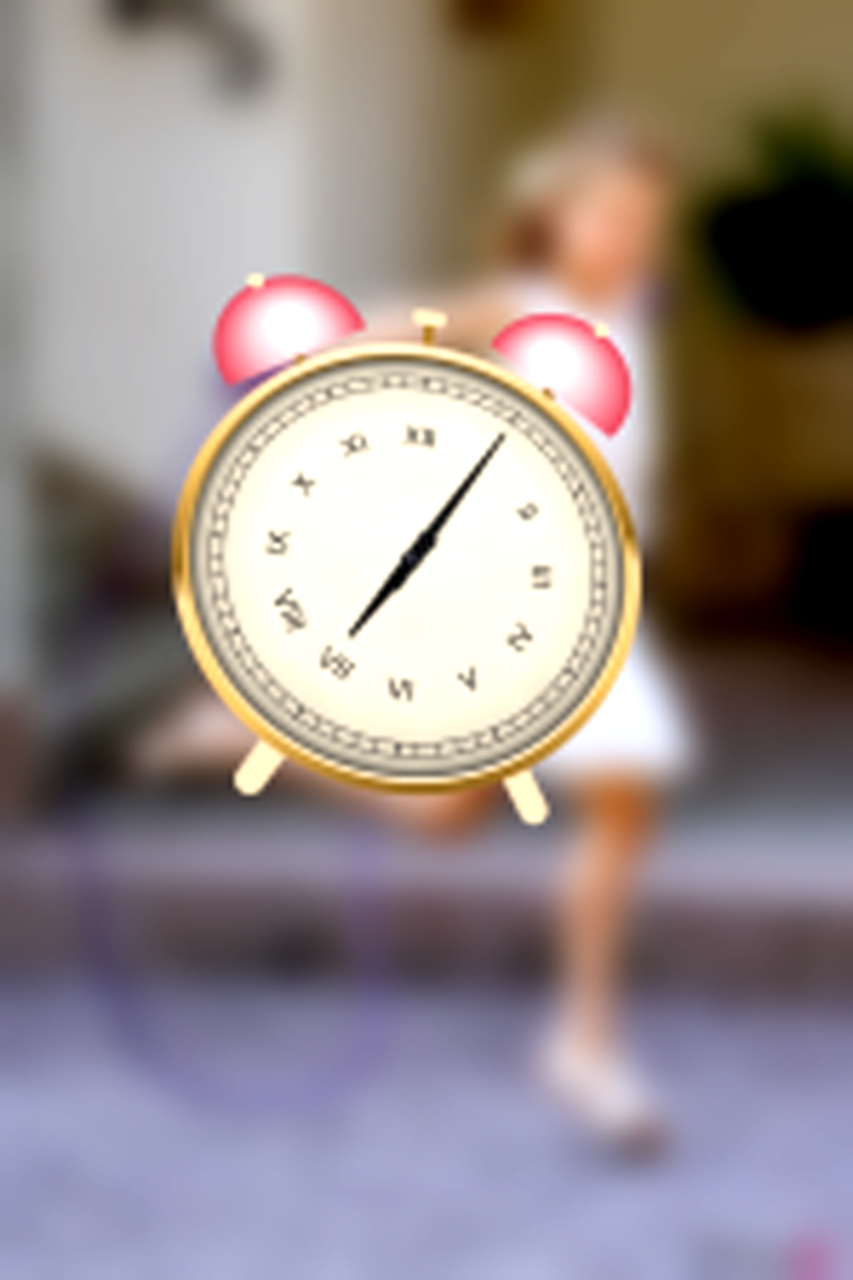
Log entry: 7:05
